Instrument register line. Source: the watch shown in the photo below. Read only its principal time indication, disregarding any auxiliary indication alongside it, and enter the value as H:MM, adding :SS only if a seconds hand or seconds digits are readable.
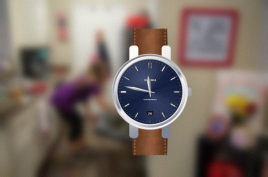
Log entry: 11:47
